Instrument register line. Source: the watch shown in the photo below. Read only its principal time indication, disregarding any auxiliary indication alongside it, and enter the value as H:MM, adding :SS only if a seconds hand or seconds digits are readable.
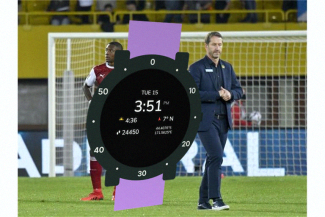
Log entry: 3:51
